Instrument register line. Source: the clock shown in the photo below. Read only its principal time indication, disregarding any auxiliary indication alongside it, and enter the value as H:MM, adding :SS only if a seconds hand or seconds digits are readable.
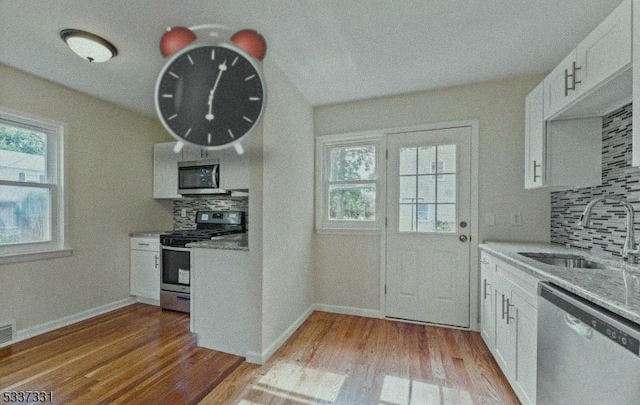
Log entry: 6:03
